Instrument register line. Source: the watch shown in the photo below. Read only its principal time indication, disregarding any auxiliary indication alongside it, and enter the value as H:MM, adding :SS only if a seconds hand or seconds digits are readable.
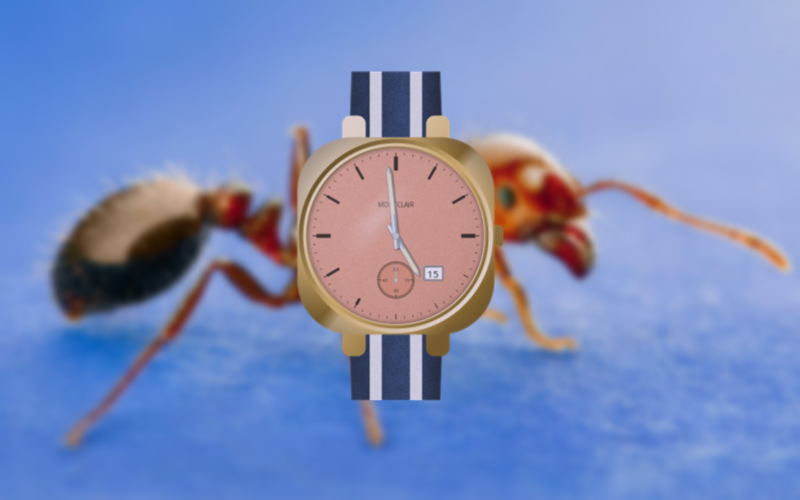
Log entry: 4:59
